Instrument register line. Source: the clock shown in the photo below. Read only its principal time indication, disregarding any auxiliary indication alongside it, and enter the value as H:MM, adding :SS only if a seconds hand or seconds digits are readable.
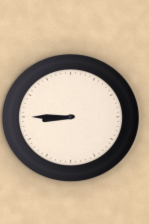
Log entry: 8:45
